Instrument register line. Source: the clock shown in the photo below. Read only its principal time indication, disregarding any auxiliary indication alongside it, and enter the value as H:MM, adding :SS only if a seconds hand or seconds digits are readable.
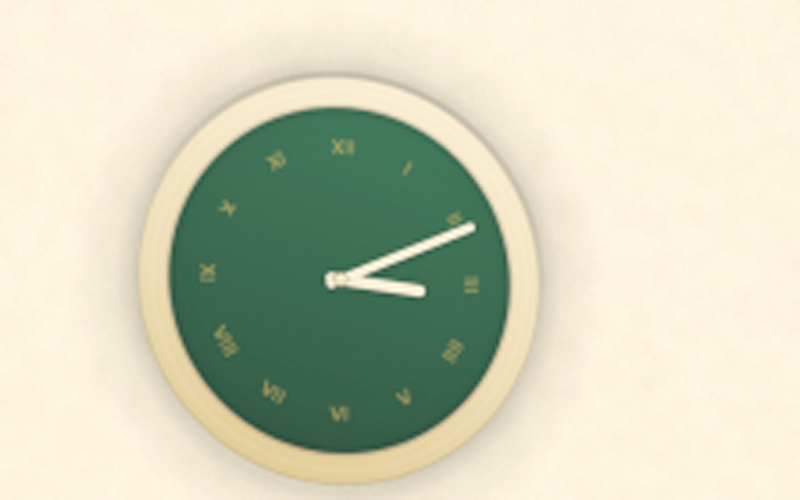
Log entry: 3:11
